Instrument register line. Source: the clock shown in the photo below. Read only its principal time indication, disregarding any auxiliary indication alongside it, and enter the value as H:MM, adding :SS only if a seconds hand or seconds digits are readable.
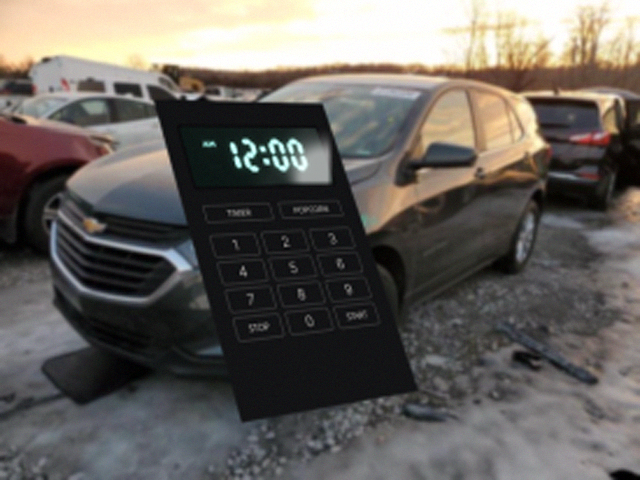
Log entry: 12:00
